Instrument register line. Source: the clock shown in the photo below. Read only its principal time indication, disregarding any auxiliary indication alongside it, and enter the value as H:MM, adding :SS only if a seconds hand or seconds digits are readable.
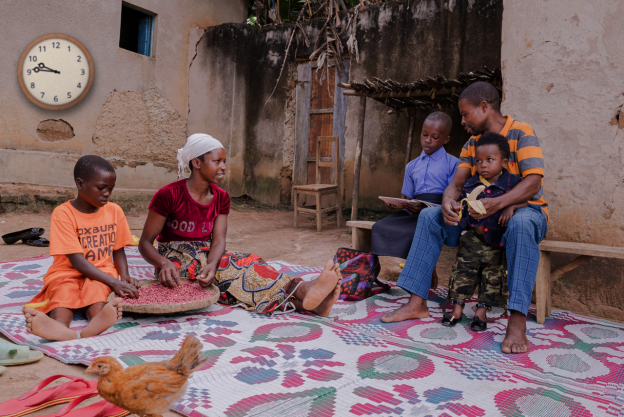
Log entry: 9:46
